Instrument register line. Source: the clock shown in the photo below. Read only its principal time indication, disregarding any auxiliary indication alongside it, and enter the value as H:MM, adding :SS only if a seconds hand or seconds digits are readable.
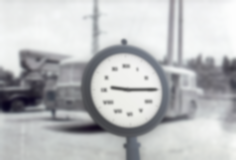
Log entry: 9:15
